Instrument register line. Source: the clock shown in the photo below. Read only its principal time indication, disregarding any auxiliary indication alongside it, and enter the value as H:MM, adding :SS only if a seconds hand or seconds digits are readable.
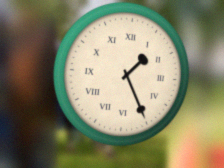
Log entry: 1:25
